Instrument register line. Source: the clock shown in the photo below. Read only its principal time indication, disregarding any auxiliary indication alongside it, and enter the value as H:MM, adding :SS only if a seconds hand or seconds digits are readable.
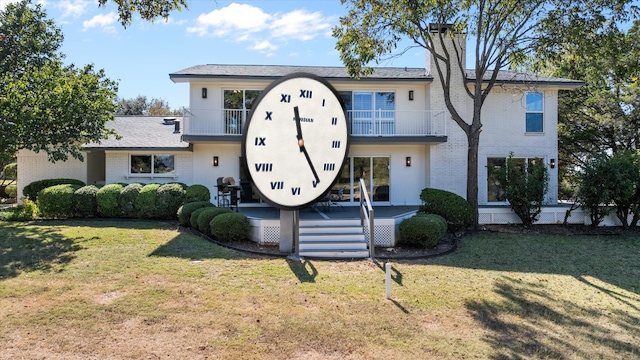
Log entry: 11:24
